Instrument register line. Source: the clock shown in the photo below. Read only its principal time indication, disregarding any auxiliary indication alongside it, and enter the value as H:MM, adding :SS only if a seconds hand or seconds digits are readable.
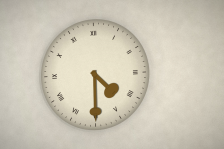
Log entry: 4:30
